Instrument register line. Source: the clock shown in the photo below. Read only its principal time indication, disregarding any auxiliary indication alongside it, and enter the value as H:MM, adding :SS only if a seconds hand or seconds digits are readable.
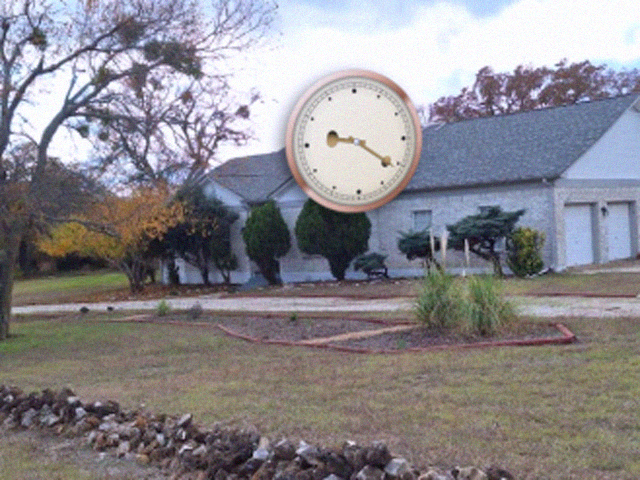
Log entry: 9:21
